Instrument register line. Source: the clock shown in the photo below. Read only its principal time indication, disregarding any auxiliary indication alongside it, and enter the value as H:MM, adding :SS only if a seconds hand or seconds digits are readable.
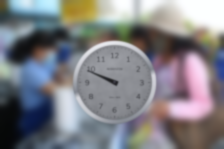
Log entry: 9:49
